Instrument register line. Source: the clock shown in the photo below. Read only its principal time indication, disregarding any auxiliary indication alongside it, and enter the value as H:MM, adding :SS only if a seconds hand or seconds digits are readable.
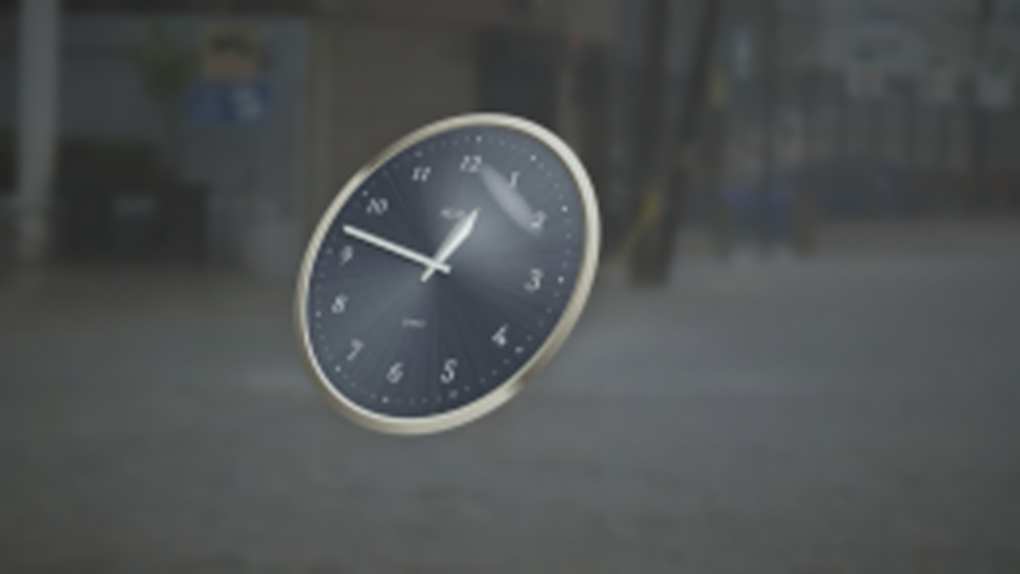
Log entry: 12:47
